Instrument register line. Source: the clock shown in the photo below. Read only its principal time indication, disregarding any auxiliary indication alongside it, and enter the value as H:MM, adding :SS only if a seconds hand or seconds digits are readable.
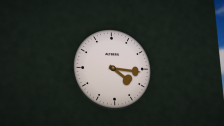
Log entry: 4:16
